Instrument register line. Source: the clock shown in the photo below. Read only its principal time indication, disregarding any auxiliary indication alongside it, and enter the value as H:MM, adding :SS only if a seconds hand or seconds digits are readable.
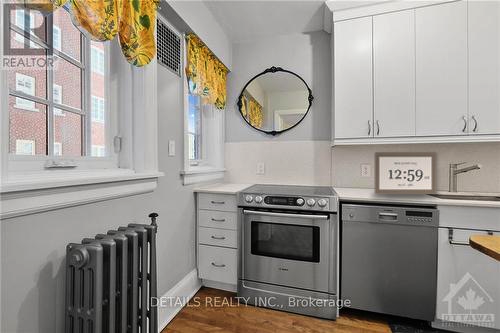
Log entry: 12:59
